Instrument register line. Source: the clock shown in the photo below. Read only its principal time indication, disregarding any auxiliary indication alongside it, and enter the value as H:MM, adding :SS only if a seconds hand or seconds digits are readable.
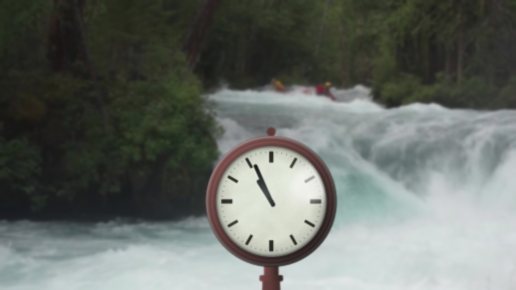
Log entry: 10:56
